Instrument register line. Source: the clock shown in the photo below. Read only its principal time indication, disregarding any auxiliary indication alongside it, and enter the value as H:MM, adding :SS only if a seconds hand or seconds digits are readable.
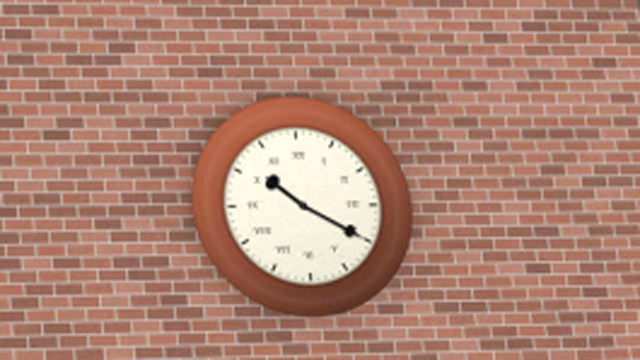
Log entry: 10:20
